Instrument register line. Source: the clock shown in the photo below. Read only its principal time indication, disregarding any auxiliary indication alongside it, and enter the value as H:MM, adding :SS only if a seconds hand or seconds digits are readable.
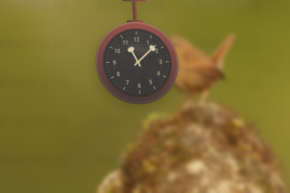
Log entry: 11:08
